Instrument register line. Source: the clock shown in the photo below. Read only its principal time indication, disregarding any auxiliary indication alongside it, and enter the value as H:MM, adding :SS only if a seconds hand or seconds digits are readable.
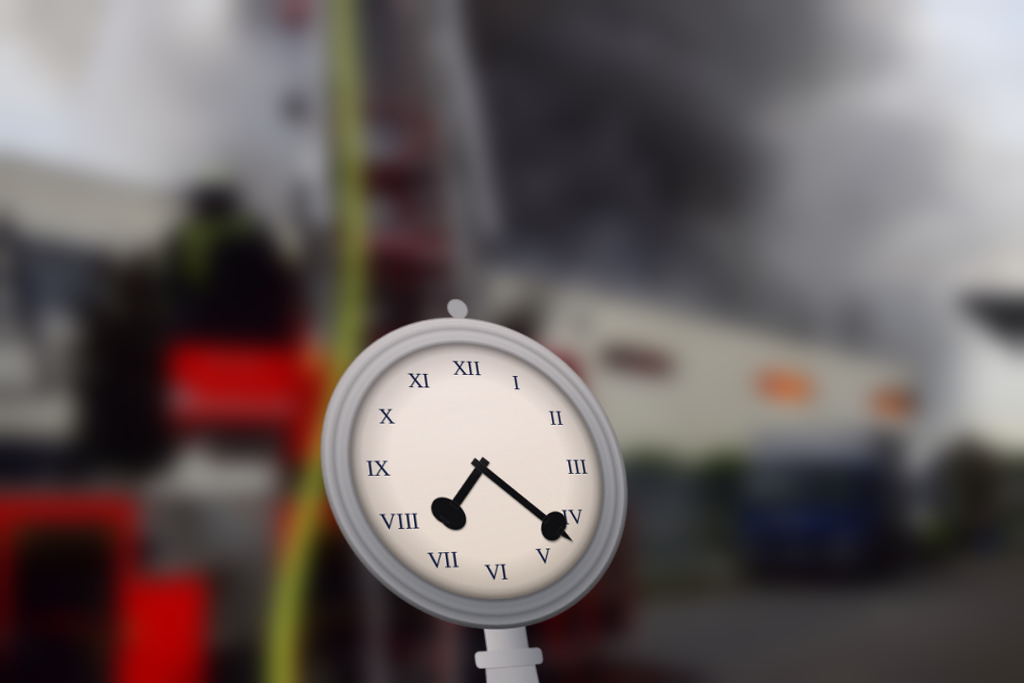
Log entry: 7:22
